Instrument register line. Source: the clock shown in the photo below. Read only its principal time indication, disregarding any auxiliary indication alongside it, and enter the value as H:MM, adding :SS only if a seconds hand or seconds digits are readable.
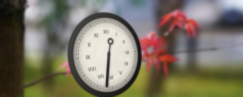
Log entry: 12:32
